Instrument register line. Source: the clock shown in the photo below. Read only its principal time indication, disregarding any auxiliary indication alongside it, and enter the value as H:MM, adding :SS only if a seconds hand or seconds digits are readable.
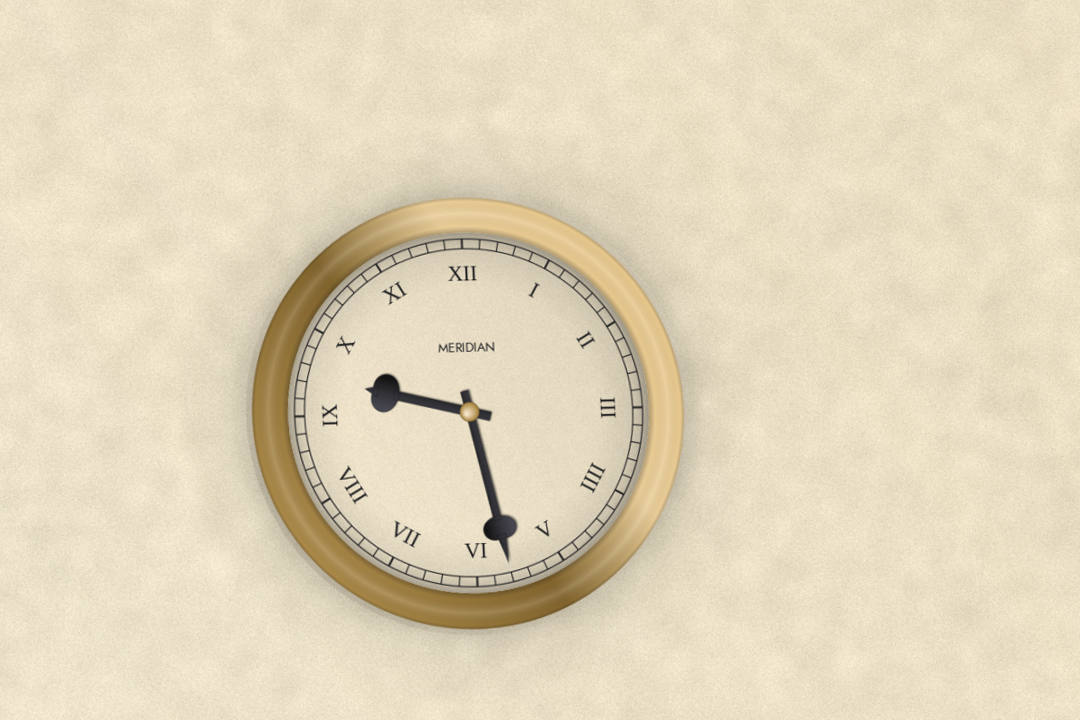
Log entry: 9:28
